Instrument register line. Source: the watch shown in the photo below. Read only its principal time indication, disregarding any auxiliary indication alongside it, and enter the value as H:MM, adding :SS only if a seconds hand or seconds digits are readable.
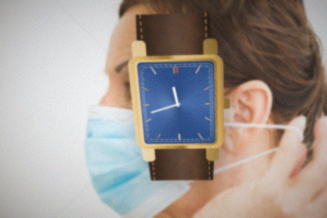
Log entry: 11:42
